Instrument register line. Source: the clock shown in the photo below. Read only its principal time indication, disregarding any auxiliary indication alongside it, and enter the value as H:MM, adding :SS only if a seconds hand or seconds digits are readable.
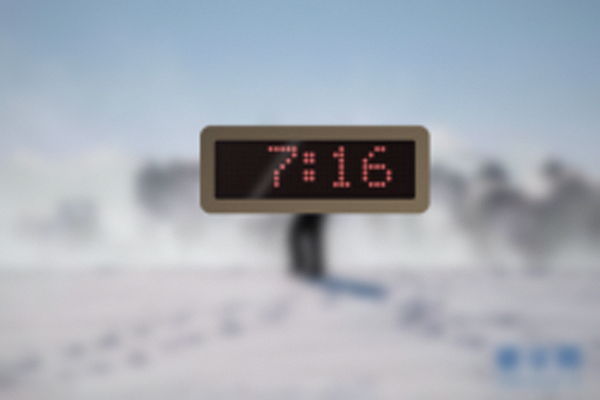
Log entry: 7:16
